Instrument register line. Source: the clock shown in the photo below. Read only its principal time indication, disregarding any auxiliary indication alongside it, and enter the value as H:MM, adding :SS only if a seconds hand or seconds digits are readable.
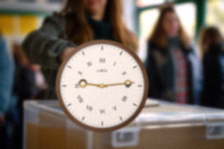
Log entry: 9:14
